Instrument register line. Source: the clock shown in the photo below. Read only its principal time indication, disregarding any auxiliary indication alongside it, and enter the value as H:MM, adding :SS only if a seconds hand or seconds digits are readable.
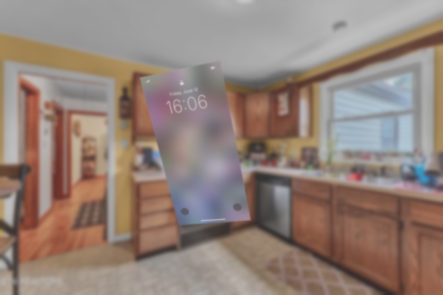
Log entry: 16:06
